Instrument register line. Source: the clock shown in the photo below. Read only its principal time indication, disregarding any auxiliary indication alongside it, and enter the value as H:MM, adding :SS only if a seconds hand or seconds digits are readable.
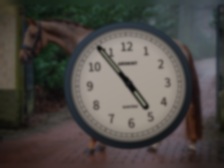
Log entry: 4:54
